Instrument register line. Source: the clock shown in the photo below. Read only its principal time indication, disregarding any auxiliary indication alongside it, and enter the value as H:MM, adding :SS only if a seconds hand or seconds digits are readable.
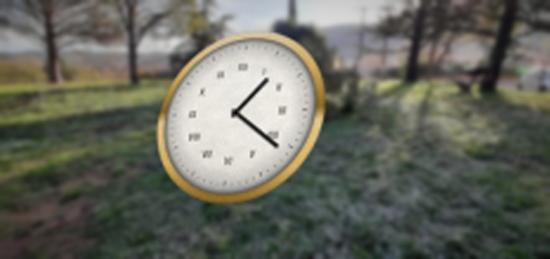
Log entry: 1:21
